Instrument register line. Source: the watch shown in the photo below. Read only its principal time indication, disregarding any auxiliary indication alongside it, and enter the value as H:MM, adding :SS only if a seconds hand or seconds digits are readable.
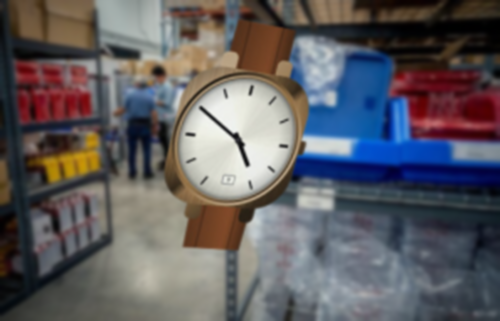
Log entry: 4:50
